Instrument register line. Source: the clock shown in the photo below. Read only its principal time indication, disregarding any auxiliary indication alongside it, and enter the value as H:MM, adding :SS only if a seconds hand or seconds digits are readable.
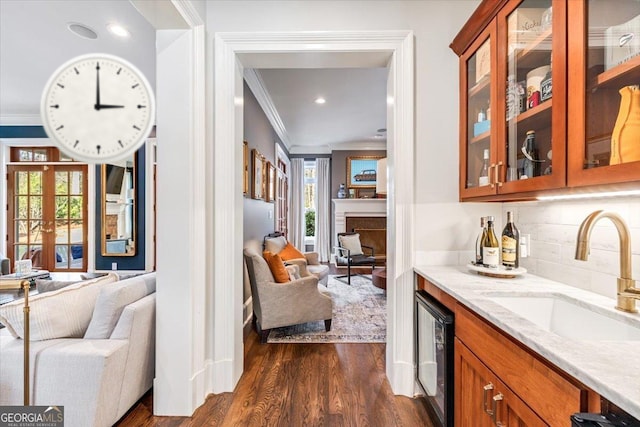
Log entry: 3:00
